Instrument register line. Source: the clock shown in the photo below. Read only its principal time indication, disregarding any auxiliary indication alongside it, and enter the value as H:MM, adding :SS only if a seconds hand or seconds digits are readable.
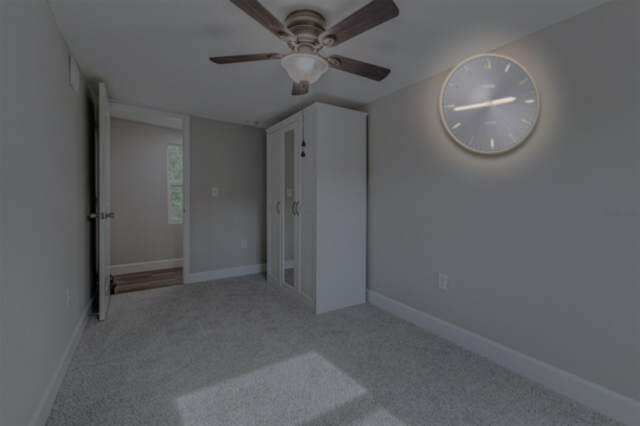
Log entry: 2:44
